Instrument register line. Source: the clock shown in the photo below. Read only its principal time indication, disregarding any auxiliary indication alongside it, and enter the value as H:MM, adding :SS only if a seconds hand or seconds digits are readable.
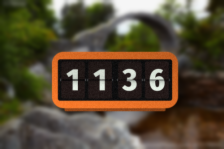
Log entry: 11:36
